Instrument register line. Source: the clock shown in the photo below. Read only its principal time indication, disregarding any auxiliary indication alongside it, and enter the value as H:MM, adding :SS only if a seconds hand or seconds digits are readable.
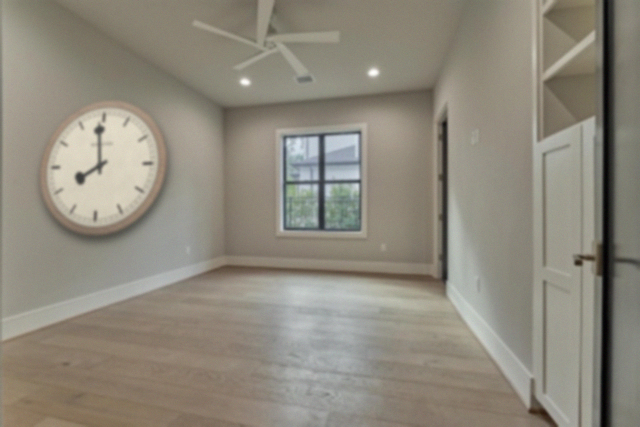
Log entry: 7:59
